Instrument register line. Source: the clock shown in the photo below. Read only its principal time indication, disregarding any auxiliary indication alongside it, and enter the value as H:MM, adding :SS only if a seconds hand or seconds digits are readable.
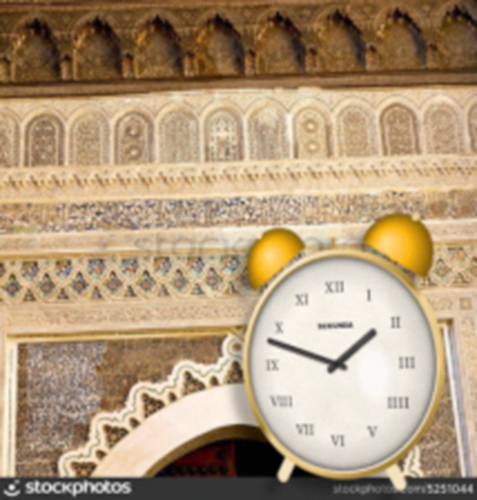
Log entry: 1:48
